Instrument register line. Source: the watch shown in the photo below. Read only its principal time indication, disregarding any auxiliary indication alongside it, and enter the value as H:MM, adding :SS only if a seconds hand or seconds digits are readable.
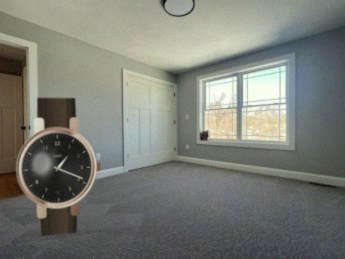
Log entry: 1:19
